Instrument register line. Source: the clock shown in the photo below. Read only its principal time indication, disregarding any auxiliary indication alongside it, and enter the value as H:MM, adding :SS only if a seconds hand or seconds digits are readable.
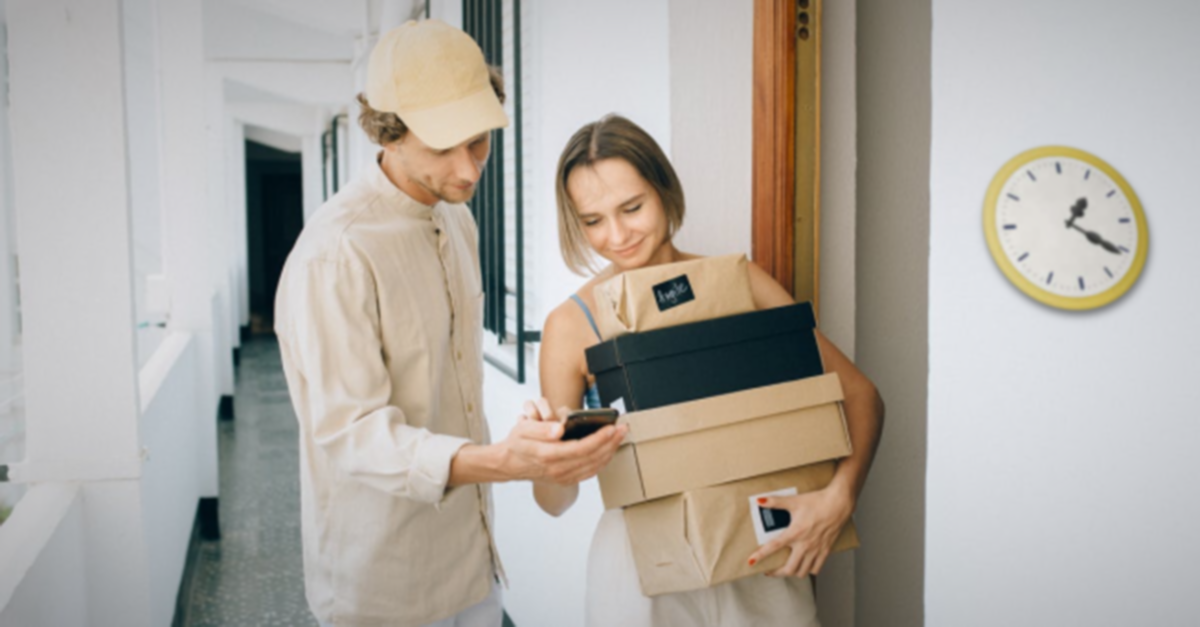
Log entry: 1:21
